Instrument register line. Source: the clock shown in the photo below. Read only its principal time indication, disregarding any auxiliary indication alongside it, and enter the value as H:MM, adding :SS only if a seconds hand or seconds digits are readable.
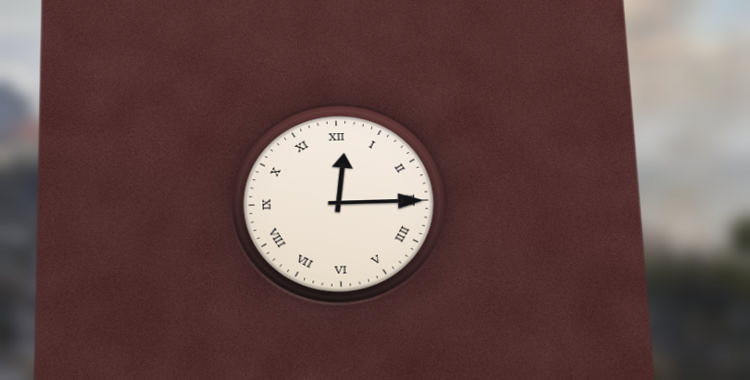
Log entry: 12:15
